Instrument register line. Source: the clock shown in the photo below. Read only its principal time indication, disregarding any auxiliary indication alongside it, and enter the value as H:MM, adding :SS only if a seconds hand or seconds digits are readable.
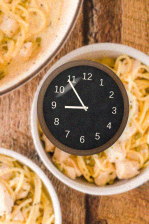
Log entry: 8:54
